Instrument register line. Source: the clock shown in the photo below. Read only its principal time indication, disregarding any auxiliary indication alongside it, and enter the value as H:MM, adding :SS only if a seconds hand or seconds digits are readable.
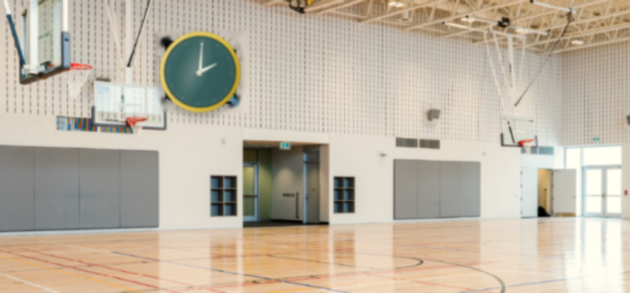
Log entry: 2:00
